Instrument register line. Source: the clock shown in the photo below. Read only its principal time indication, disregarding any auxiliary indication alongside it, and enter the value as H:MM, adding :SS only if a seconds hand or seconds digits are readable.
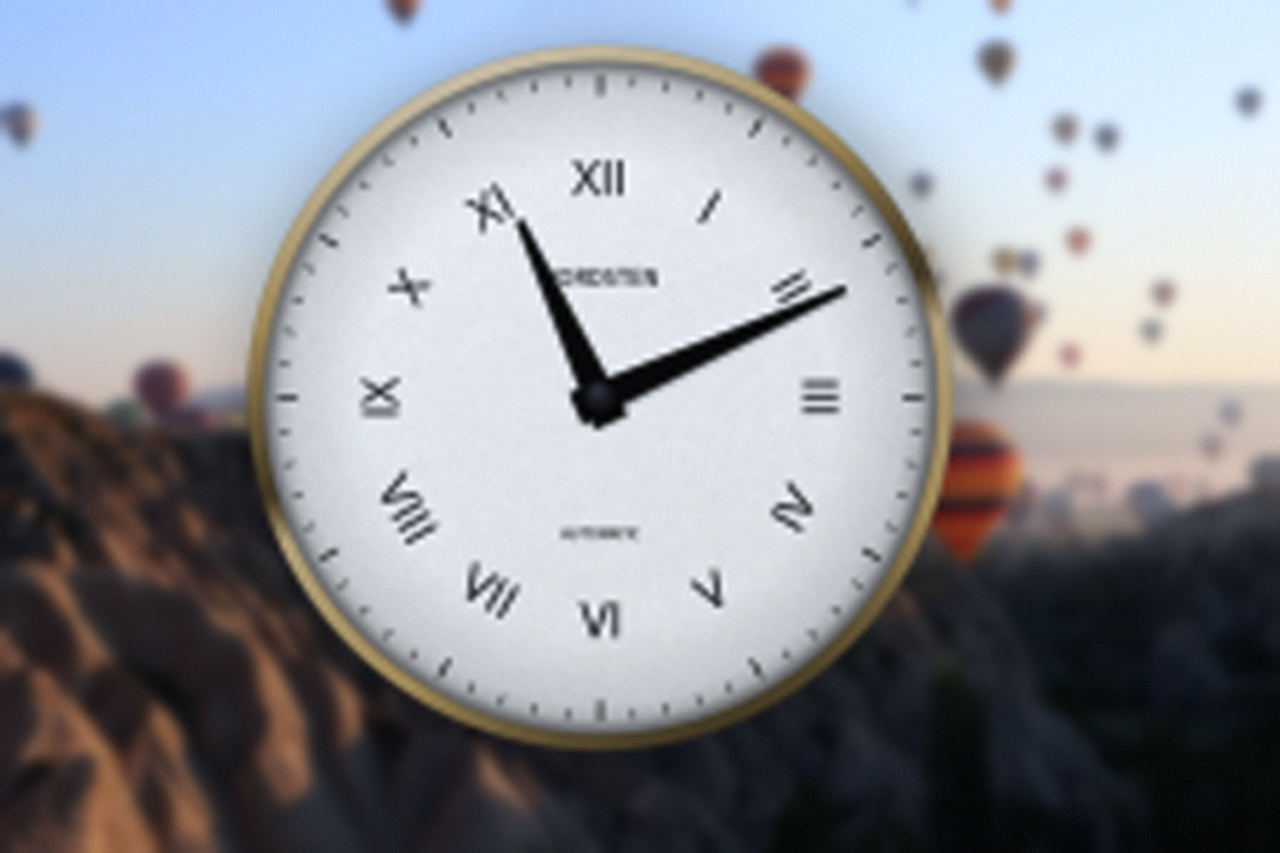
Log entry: 11:11
